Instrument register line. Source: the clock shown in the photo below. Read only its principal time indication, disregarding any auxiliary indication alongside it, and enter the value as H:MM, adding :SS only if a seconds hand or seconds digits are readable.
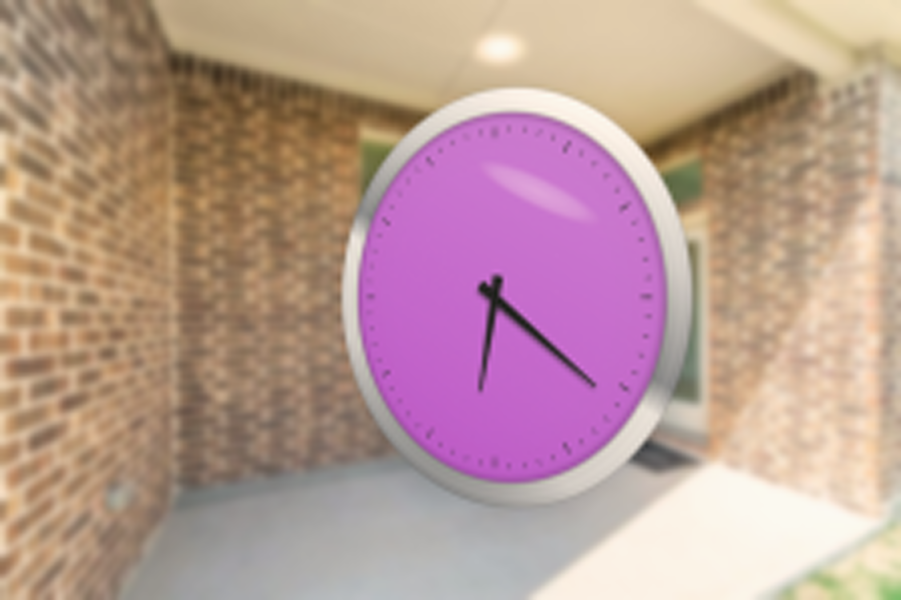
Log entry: 6:21
